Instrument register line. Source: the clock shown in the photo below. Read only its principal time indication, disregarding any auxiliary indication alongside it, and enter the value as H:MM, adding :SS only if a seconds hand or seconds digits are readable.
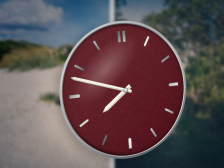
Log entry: 7:48
